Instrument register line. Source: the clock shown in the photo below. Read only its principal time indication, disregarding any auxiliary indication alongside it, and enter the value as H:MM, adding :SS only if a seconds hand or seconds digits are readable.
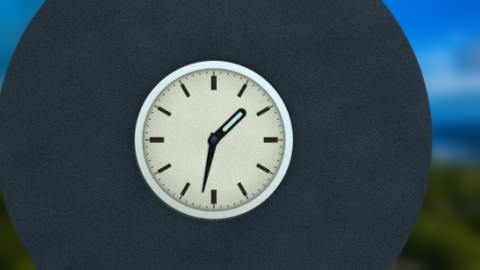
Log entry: 1:32
